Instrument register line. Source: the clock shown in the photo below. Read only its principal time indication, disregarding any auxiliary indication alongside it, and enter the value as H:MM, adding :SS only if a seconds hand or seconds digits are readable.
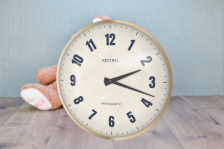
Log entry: 2:18
